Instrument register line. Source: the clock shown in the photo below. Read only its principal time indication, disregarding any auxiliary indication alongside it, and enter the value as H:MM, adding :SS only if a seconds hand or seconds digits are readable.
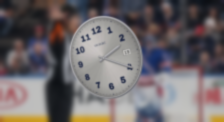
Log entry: 2:20
